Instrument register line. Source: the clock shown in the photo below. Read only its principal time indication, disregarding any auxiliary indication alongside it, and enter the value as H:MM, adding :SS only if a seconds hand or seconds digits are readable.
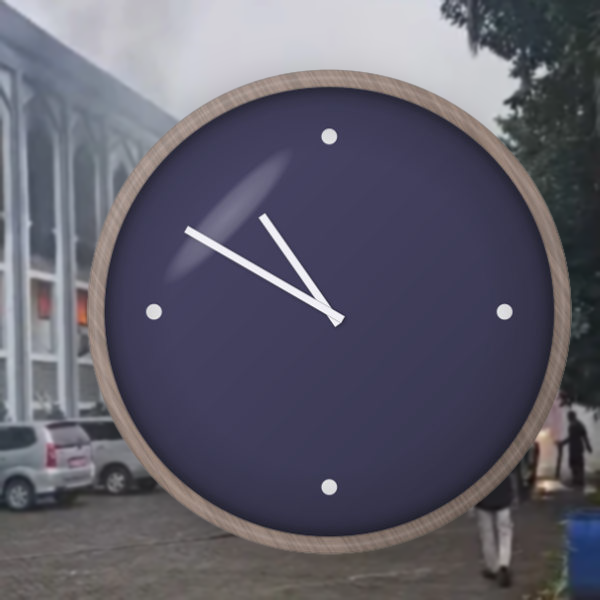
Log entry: 10:50
